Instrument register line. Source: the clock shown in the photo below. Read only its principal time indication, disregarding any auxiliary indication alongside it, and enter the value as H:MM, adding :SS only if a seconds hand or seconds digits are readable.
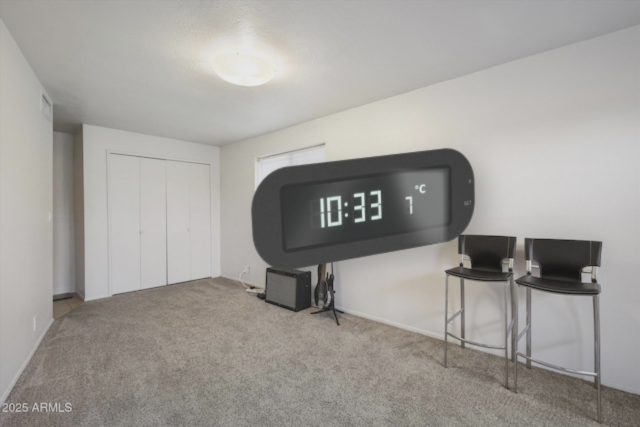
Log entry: 10:33
